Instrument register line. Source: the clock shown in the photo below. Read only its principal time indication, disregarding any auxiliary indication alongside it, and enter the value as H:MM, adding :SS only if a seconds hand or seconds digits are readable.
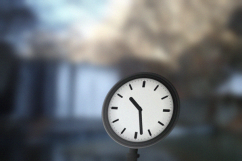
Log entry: 10:28
